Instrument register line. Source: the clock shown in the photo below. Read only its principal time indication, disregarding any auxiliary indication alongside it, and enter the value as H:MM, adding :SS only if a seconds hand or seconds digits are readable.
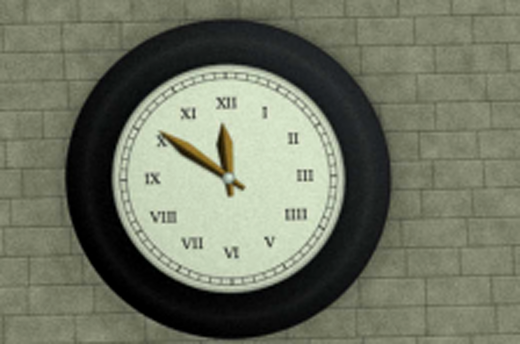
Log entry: 11:51
